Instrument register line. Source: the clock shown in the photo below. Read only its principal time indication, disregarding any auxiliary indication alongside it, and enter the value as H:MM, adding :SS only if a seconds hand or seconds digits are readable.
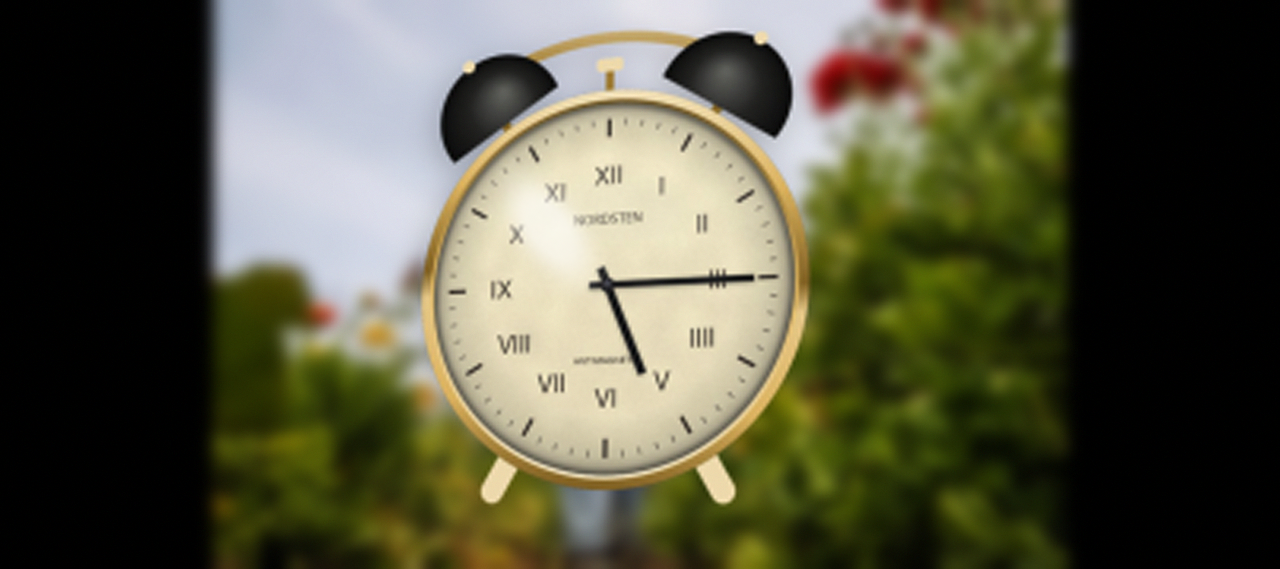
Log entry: 5:15
